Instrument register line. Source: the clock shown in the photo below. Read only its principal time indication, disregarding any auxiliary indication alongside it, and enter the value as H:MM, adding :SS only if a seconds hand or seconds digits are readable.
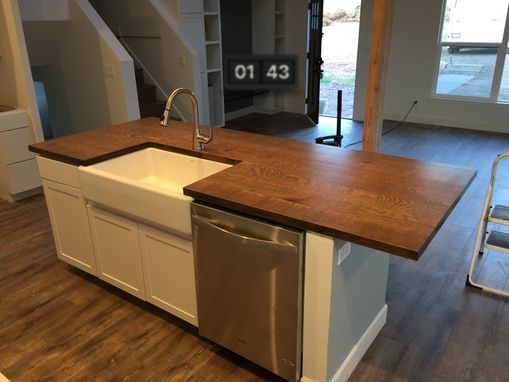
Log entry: 1:43
